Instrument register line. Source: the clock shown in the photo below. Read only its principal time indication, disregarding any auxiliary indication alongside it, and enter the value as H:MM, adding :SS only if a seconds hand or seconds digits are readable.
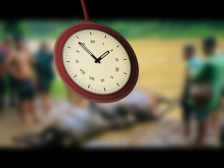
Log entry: 1:54
